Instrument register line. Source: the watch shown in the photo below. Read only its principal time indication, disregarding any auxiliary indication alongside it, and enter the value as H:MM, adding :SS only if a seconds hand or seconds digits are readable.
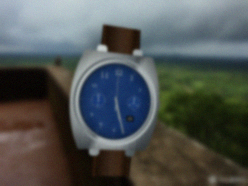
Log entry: 5:27
